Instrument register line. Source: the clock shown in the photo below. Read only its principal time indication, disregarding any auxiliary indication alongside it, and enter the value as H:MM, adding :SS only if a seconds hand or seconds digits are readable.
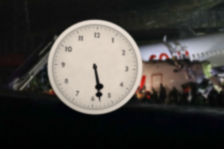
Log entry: 5:28
